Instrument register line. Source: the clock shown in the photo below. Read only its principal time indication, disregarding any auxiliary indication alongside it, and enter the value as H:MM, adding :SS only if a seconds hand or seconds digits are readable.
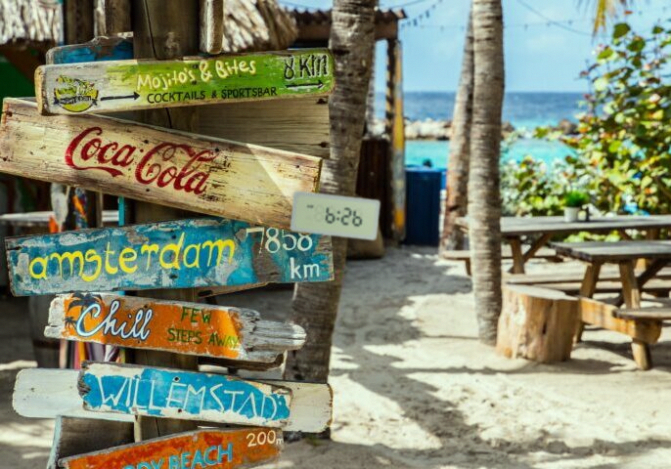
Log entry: 6:26
